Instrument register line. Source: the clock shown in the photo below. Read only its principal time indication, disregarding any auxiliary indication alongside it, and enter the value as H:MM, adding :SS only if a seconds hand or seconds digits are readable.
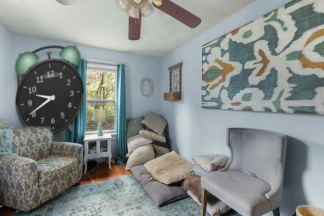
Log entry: 9:41
